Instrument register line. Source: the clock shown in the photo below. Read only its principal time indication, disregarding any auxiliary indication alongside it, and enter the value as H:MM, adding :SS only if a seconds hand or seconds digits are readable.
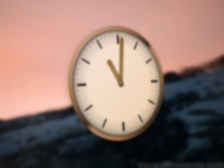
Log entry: 11:01
